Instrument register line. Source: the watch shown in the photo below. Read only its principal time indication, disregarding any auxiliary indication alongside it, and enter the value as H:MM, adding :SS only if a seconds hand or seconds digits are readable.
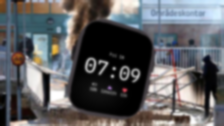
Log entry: 7:09
